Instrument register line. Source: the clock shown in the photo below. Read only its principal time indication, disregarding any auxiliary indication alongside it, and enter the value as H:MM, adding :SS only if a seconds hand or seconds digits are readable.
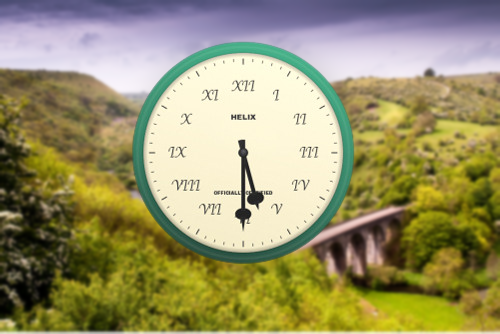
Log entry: 5:30
